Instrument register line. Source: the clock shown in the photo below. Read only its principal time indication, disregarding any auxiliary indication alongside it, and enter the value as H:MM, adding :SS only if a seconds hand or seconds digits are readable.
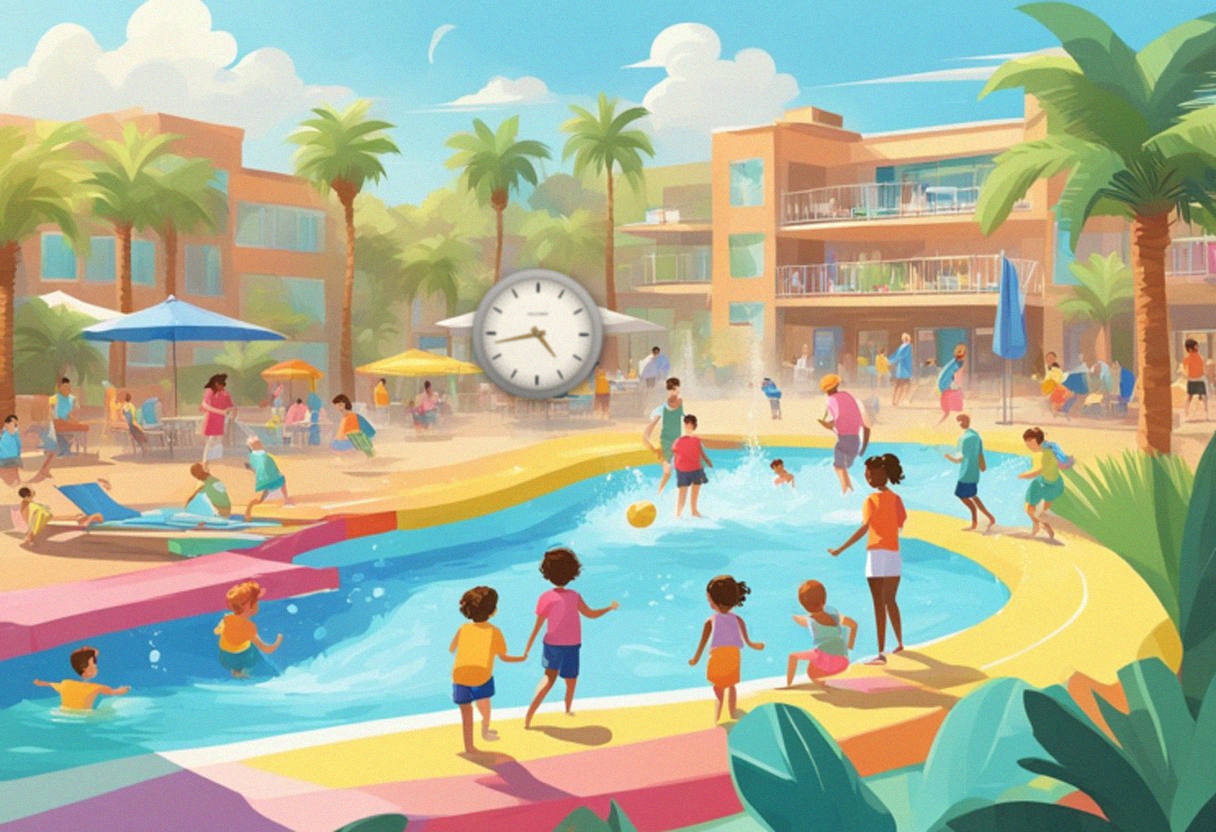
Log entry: 4:43
